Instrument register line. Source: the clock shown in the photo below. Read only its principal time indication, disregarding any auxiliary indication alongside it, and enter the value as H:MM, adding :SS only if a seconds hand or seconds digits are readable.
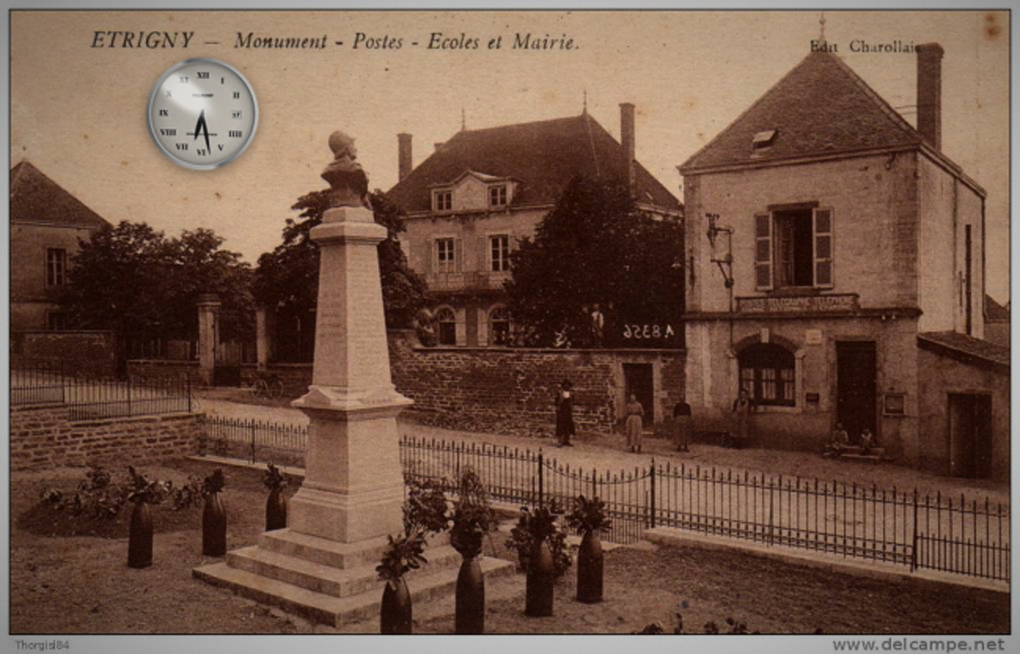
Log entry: 6:28
